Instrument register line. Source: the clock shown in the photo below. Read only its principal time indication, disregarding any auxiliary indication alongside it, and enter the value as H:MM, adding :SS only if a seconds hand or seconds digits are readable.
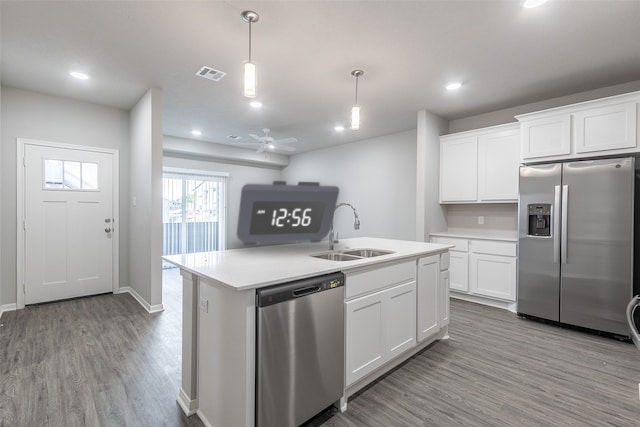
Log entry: 12:56
